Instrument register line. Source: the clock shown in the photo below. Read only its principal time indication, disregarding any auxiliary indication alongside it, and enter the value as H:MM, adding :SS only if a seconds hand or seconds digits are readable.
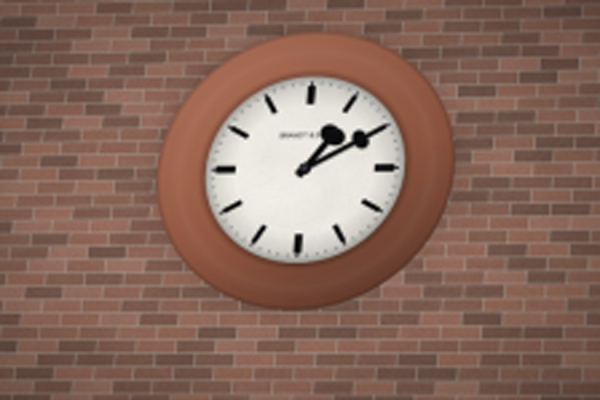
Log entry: 1:10
